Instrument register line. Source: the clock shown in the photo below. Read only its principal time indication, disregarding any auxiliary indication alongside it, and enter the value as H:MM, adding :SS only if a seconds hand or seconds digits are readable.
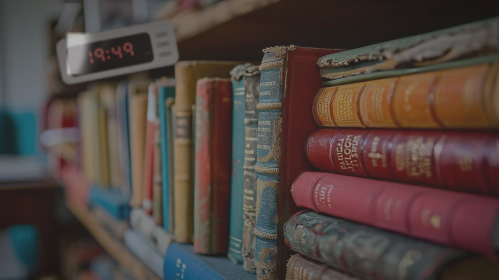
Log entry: 19:49
